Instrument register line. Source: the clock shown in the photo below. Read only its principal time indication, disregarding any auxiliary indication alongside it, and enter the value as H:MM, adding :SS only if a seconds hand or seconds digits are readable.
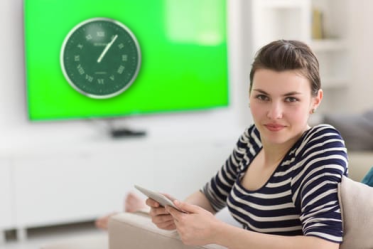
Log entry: 1:06
